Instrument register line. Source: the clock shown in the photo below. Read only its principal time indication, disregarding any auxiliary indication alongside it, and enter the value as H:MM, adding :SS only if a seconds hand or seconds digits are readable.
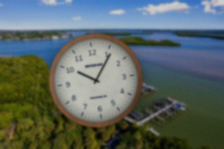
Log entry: 10:06
